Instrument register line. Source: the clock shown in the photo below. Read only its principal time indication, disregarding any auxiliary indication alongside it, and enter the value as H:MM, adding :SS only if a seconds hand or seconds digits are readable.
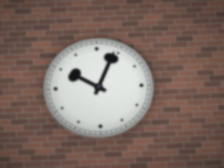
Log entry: 10:04
